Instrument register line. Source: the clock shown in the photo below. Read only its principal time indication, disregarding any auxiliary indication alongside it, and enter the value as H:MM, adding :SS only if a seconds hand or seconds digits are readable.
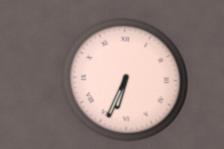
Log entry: 6:34
